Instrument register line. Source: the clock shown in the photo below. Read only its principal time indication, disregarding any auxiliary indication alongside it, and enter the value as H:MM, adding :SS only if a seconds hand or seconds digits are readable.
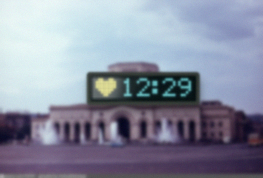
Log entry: 12:29
